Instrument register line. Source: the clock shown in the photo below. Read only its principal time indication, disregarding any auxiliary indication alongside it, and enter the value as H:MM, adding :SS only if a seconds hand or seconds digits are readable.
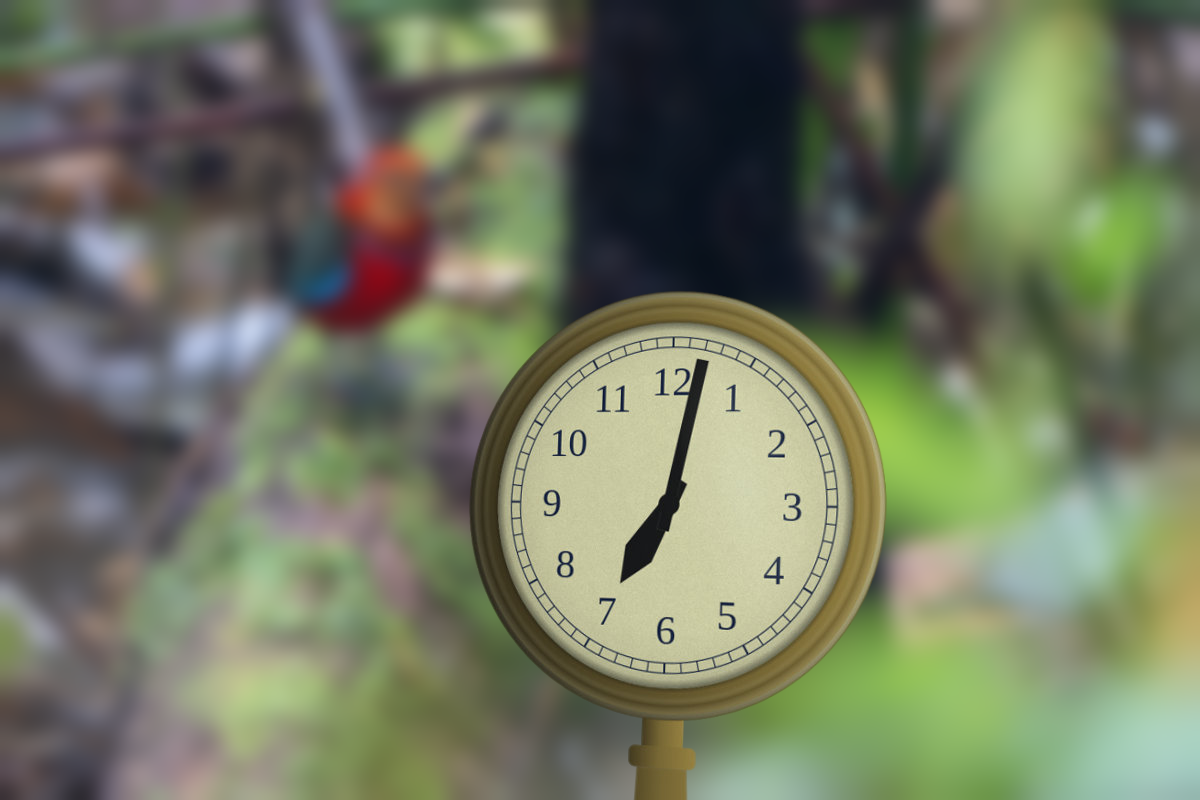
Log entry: 7:02
